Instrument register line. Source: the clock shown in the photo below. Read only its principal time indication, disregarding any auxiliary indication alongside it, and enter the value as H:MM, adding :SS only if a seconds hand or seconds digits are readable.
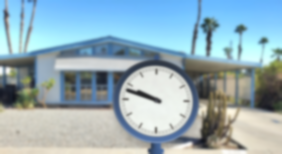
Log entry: 9:48
